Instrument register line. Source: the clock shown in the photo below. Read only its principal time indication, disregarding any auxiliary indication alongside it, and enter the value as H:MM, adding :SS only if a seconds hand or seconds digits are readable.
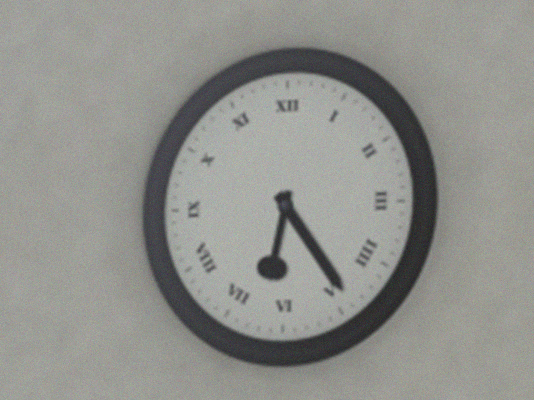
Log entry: 6:24
